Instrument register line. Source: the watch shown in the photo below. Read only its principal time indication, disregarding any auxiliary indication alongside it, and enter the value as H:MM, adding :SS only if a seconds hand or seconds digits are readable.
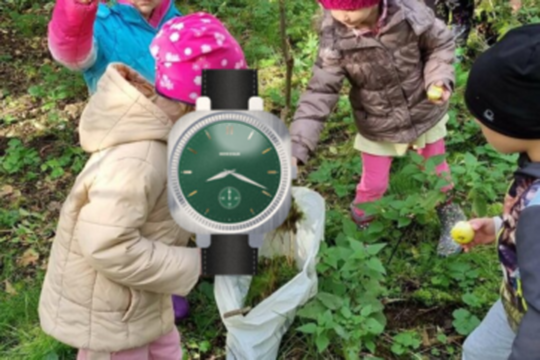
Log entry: 8:19
